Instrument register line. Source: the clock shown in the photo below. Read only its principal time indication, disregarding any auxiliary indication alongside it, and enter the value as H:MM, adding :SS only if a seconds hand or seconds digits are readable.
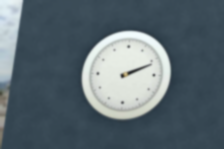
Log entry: 2:11
